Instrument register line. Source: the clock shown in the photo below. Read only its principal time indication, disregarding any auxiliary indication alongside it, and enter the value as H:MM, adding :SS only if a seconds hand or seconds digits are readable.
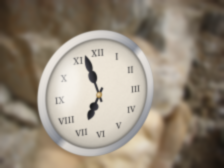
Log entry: 6:57
